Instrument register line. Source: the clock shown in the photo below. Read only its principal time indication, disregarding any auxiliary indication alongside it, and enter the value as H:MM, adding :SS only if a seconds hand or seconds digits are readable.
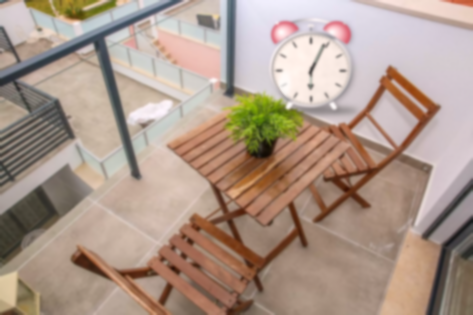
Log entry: 6:04
